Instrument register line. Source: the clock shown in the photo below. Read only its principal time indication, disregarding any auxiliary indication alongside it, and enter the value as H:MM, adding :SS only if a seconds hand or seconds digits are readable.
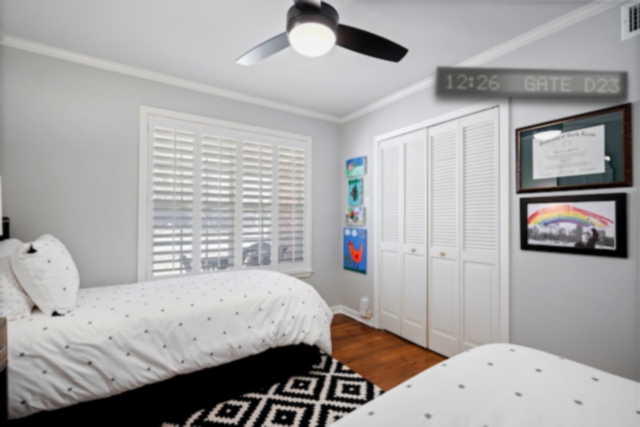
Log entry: 12:26
